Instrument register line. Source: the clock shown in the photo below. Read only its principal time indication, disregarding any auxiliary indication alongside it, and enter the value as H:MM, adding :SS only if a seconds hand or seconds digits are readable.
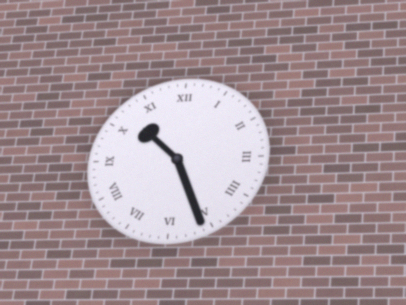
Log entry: 10:26
